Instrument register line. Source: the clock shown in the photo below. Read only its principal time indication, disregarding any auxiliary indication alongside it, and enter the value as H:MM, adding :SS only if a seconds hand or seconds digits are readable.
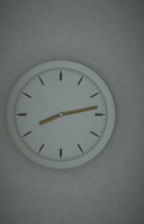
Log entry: 8:13
